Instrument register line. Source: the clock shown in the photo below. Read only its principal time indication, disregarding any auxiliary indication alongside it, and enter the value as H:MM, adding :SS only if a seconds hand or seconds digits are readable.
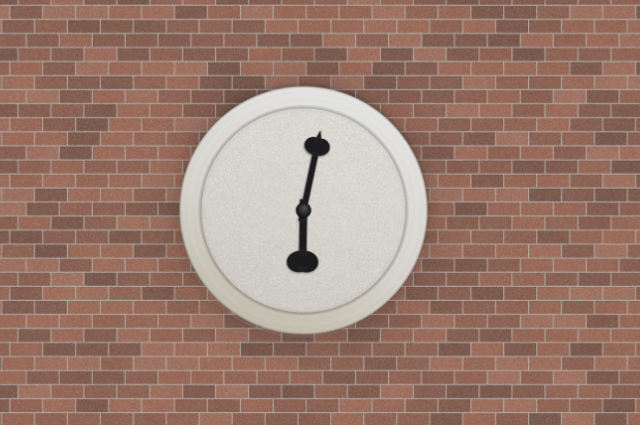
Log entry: 6:02
